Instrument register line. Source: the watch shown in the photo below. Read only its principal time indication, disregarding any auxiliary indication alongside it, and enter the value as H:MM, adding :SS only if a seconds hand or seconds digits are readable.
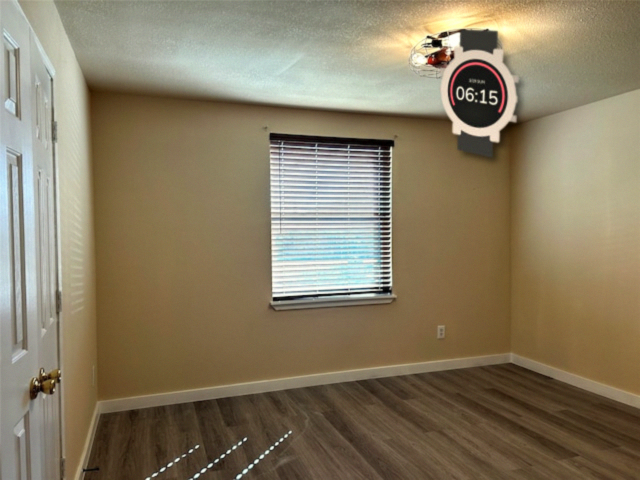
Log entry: 6:15
